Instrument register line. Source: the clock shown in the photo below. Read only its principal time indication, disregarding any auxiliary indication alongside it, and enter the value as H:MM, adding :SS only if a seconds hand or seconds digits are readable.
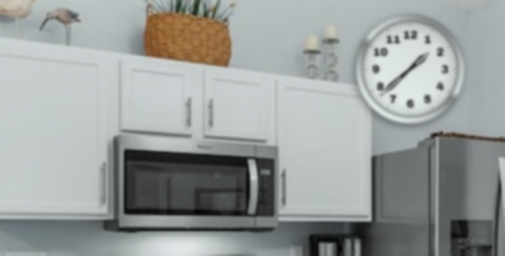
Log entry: 1:38
